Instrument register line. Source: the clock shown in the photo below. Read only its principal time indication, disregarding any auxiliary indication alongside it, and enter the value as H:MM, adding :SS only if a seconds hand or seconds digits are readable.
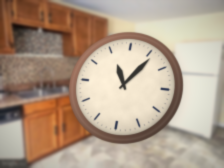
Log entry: 11:06
